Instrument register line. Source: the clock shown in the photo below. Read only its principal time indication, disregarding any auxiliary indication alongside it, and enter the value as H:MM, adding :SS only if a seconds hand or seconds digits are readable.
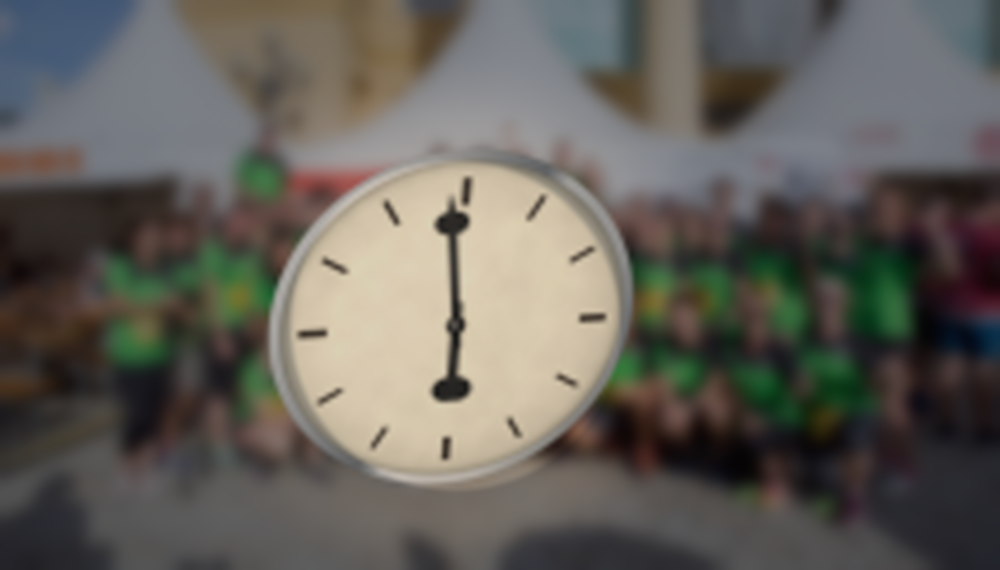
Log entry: 5:59
